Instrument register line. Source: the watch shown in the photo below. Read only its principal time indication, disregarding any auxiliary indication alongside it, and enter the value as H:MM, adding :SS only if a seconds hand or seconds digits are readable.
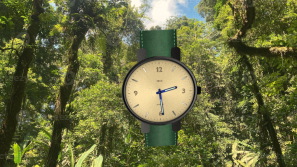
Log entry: 2:29
